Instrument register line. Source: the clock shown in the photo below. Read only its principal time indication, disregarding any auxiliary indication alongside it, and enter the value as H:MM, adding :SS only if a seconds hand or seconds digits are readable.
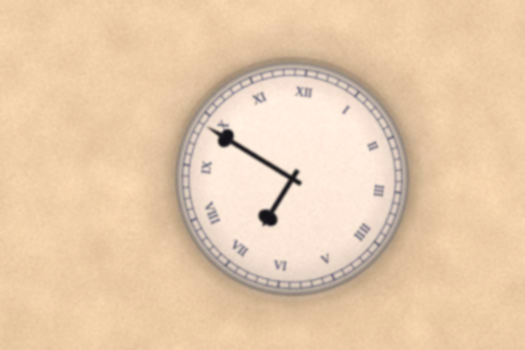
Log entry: 6:49
